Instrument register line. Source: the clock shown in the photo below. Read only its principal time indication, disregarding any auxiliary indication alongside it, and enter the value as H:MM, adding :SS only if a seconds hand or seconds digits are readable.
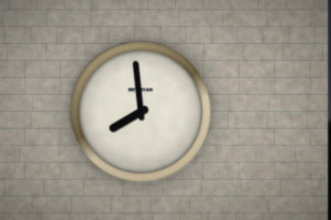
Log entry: 7:59
